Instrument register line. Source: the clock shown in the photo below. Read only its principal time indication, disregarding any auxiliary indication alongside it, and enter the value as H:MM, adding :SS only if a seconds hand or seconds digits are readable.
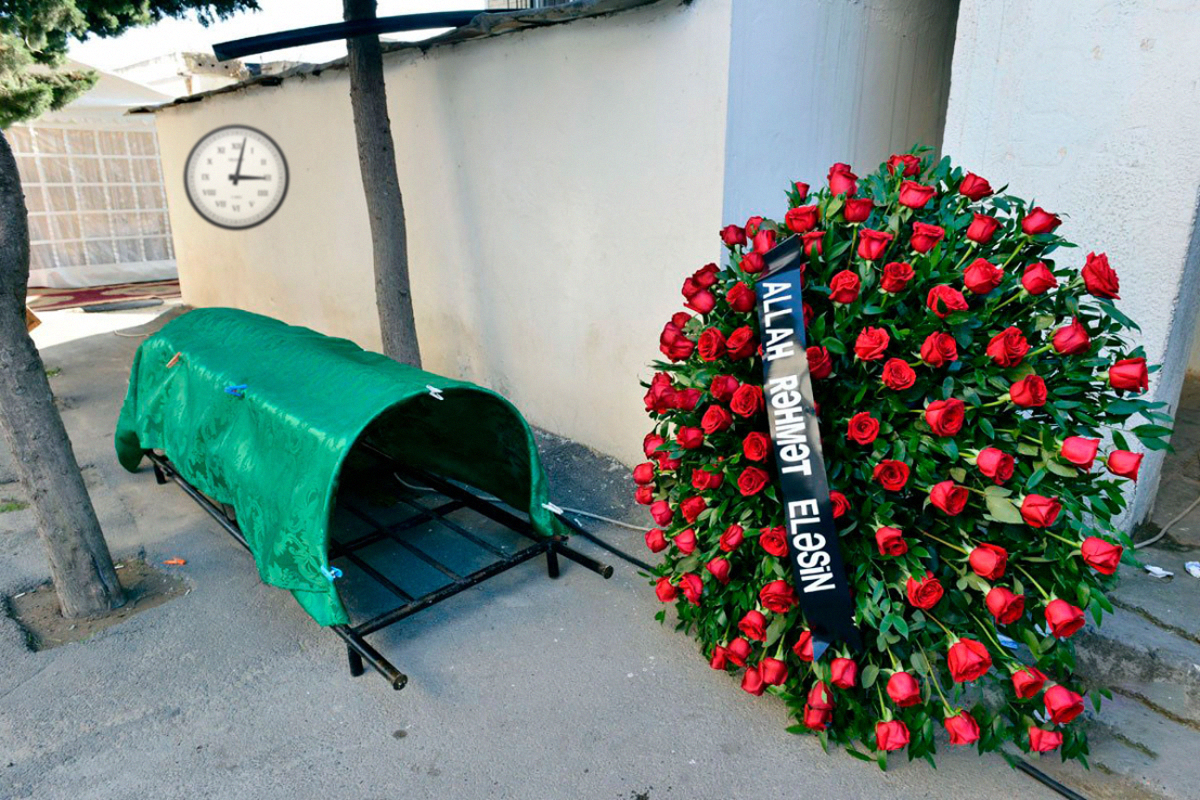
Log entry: 3:02
